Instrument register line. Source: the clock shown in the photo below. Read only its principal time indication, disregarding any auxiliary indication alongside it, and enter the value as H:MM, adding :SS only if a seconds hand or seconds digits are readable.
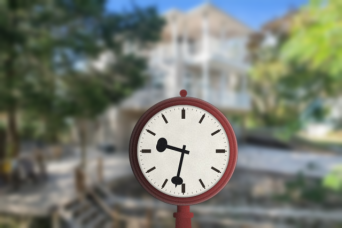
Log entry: 9:32
